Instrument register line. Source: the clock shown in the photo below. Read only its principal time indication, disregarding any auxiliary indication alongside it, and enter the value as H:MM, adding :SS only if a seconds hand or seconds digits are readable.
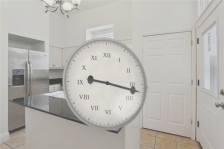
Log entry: 9:17
